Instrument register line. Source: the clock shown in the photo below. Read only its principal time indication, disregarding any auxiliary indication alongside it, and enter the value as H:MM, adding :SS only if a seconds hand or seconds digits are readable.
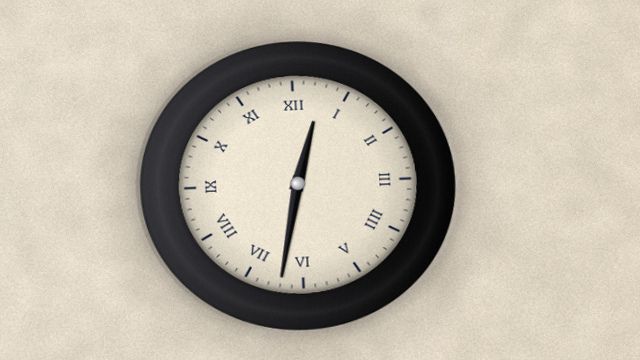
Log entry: 12:32
